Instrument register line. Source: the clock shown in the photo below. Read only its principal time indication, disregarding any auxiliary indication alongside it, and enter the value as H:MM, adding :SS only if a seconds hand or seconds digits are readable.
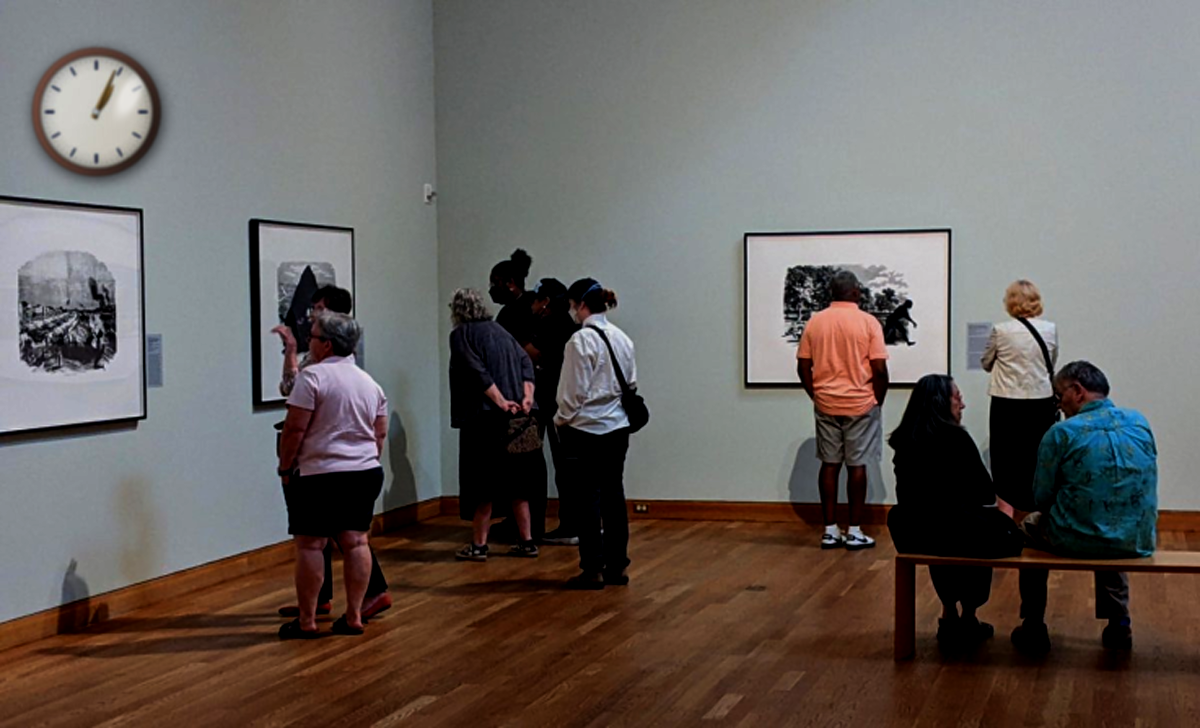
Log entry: 1:04
